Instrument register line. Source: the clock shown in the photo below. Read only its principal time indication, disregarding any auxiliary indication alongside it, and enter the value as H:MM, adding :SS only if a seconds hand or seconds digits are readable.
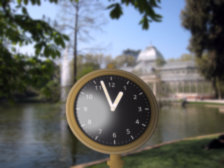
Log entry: 12:57
